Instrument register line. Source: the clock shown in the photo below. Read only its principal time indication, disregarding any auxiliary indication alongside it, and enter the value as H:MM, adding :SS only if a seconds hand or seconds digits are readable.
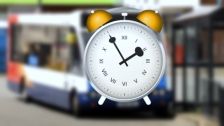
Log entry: 1:55
